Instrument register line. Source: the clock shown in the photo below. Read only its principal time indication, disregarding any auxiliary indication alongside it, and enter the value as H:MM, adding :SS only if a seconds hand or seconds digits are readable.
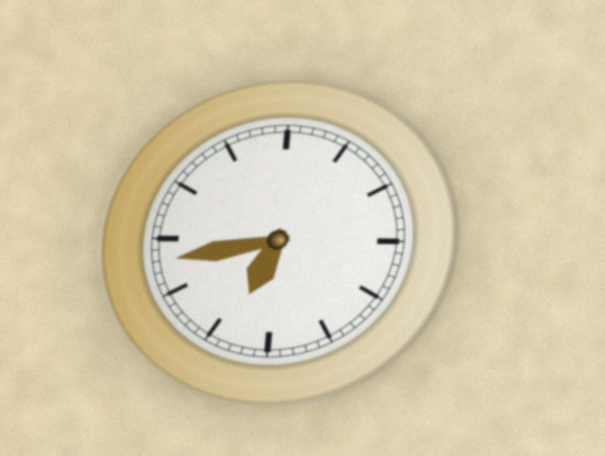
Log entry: 6:43
